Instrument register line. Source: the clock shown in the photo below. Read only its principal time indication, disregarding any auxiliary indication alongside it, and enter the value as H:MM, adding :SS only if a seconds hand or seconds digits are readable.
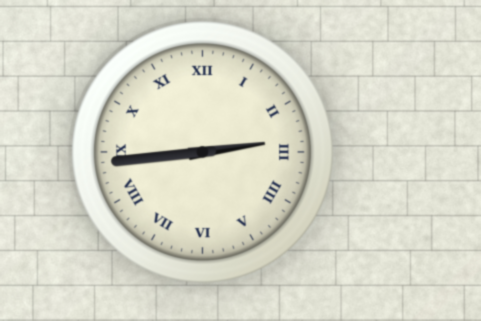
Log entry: 2:44
